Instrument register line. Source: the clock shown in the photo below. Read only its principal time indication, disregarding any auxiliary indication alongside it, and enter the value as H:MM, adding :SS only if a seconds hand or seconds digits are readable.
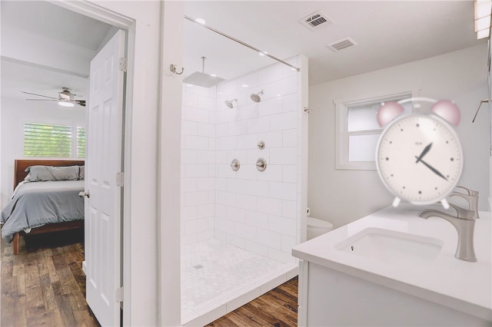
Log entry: 1:21
